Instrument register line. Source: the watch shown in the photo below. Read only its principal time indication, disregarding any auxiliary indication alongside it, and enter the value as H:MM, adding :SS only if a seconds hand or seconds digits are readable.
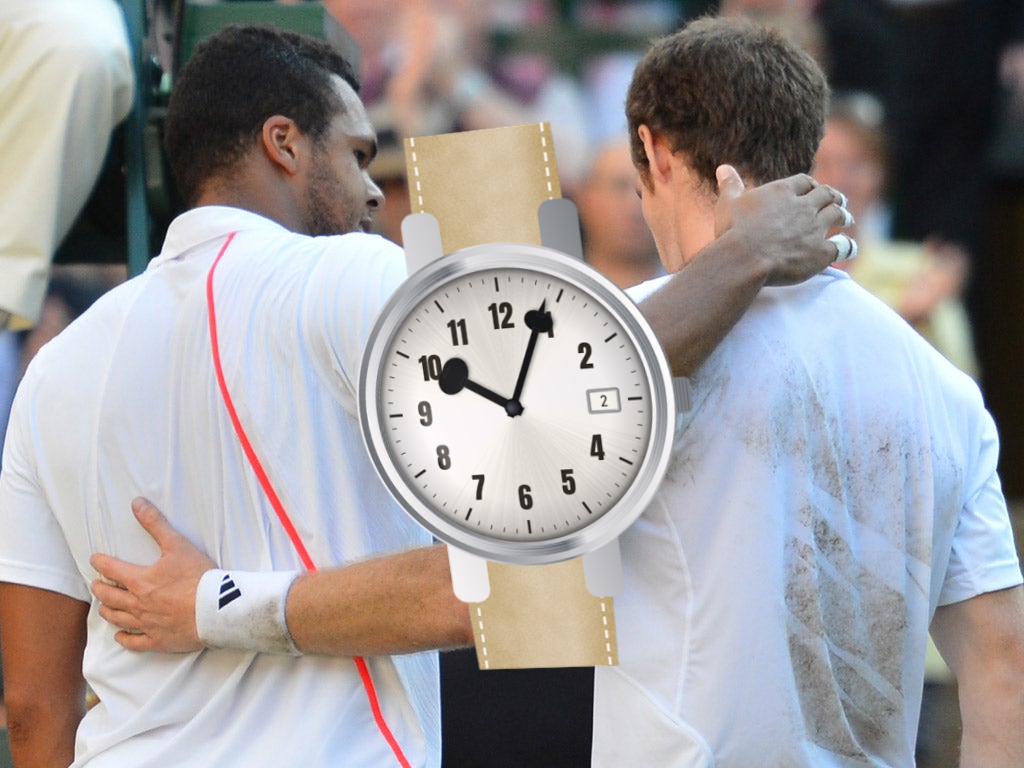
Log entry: 10:04
